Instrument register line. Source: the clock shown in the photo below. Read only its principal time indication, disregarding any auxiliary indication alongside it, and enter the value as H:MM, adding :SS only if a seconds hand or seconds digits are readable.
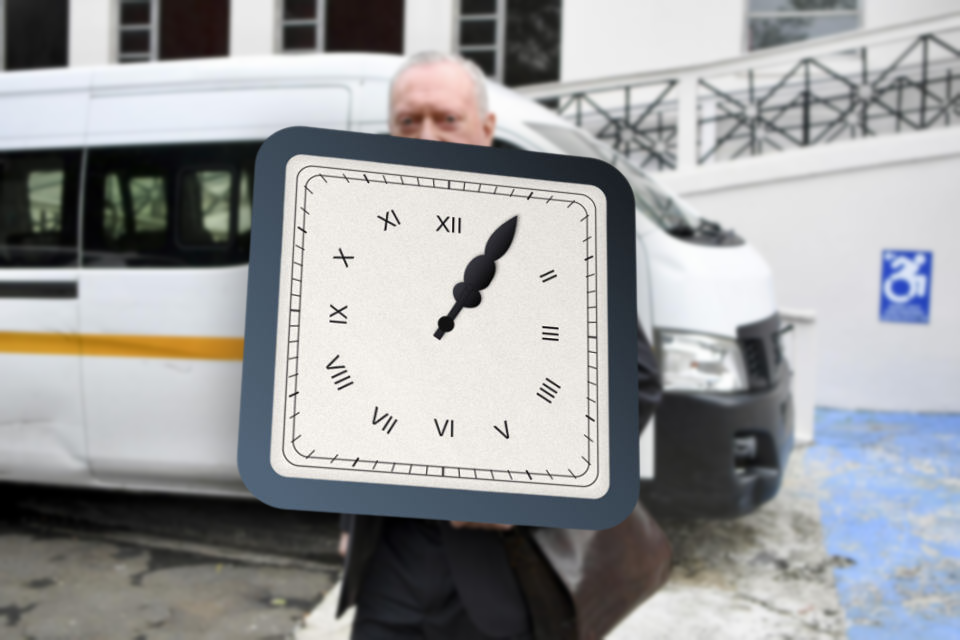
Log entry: 1:05
